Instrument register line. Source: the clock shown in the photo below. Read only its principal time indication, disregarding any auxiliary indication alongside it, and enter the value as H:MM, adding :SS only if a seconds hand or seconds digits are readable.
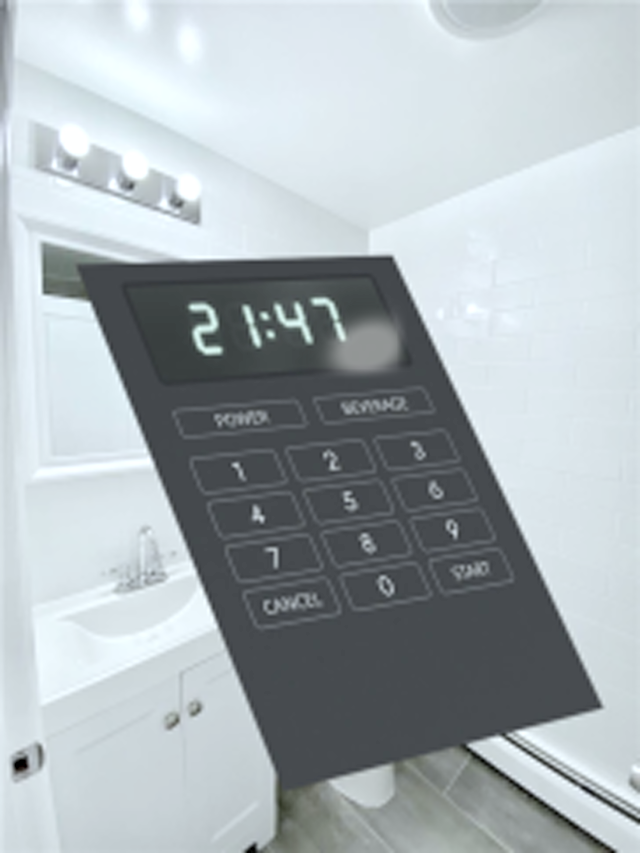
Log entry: 21:47
